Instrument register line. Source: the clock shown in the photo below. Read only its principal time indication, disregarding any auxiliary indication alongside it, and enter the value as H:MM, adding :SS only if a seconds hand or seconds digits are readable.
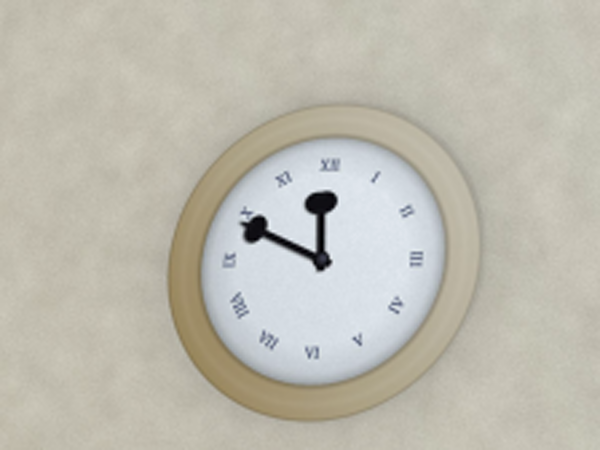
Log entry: 11:49
